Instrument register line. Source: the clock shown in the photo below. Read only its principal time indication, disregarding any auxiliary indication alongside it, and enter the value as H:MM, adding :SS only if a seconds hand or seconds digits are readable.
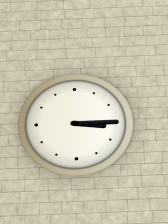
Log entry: 3:15
